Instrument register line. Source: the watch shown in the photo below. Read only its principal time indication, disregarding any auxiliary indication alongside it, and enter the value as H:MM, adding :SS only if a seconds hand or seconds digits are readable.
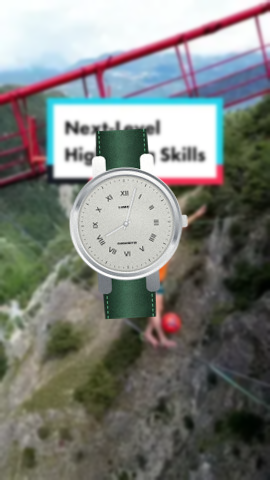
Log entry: 8:03
